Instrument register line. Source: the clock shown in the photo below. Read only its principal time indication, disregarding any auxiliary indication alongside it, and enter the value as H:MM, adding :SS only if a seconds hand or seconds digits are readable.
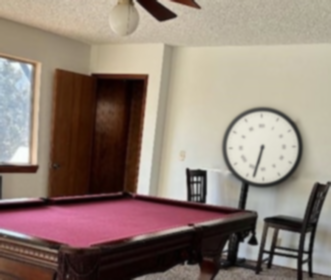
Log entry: 6:33
